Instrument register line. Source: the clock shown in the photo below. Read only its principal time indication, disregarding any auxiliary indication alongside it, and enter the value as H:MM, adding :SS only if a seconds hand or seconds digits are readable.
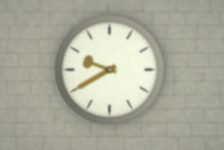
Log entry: 9:40
